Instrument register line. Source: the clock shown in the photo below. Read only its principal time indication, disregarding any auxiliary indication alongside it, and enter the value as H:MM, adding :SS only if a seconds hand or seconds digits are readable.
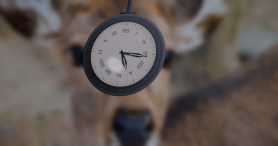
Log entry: 5:16
